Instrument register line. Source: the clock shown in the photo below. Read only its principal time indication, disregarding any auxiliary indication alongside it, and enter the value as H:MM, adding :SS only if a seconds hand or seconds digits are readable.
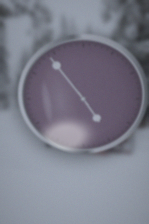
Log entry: 4:54
